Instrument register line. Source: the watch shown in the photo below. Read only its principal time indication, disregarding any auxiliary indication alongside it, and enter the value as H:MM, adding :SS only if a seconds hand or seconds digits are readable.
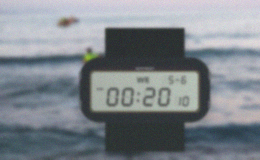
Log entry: 0:20
